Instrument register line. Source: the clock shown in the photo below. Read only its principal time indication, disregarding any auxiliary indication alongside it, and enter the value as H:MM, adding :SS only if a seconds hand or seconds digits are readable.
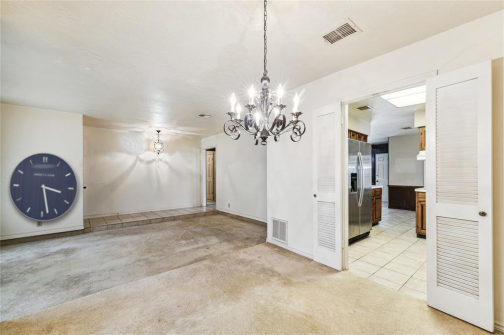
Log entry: 3:28
